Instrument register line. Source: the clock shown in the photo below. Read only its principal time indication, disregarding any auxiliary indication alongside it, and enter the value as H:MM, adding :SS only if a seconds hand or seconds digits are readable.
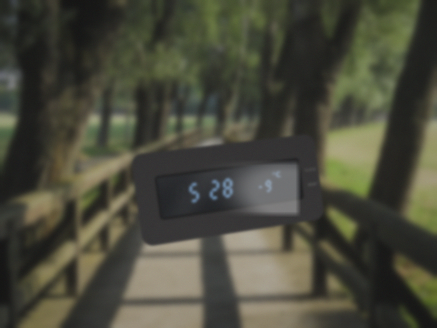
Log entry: 5:28
